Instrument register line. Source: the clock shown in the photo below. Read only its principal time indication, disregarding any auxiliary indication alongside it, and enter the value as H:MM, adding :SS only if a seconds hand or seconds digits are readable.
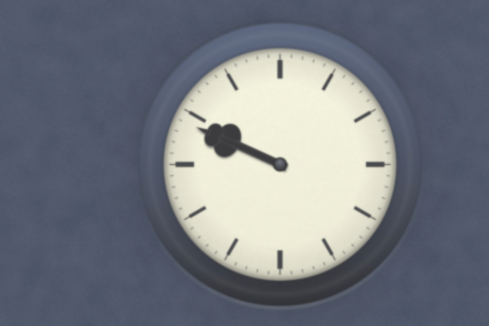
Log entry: 9:49
